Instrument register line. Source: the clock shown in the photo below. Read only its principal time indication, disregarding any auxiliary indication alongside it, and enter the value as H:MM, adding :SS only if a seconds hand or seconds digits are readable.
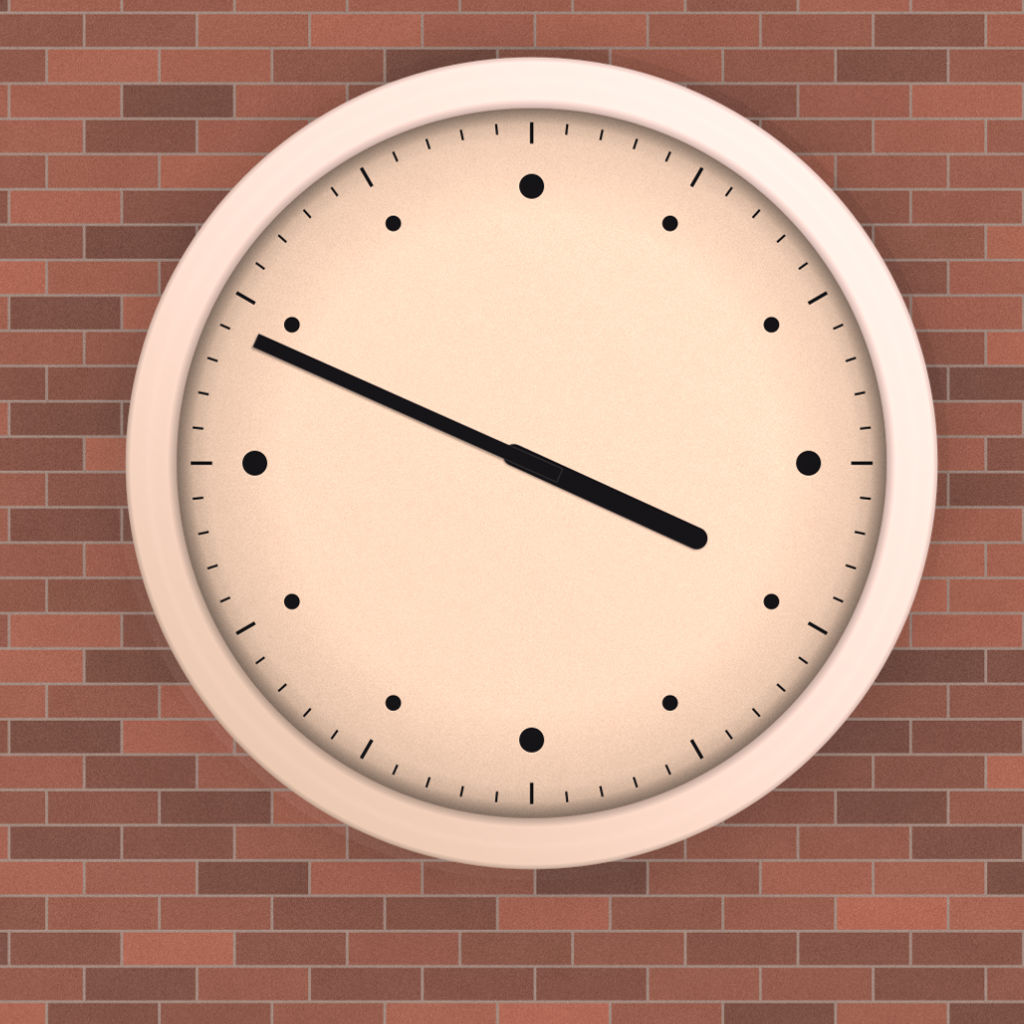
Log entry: 3:49
